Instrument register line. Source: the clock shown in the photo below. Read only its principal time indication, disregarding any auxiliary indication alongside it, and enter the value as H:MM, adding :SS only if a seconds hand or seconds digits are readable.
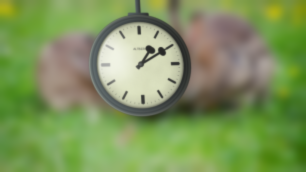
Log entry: 1:10
